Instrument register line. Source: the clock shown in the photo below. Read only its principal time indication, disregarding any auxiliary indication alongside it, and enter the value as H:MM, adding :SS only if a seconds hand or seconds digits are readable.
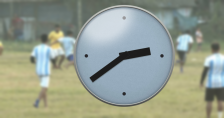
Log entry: 2:39
